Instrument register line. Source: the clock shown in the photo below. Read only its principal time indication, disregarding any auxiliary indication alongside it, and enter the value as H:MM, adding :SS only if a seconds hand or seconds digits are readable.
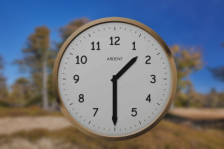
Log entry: 1:30
